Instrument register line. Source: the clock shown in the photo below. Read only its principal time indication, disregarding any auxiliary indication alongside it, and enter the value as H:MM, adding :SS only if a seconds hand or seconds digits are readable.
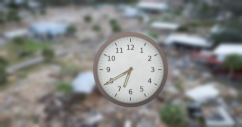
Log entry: 6:40
